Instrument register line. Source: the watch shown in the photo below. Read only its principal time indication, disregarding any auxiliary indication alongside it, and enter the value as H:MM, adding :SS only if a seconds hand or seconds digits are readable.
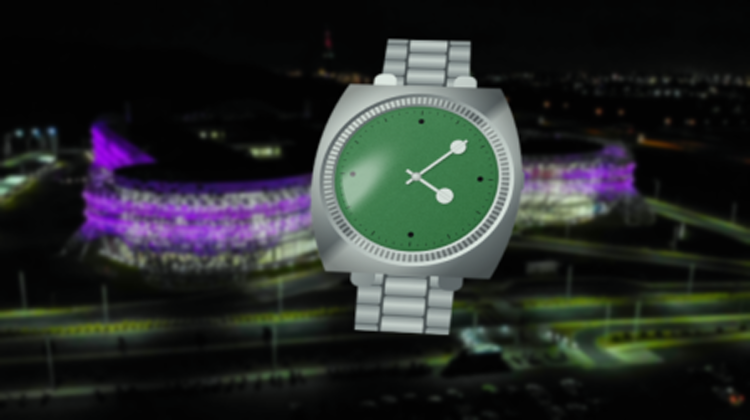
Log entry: 4:08
